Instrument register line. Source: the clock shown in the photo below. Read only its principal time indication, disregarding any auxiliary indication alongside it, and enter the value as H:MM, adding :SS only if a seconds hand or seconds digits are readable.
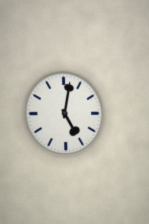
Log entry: 5:02
